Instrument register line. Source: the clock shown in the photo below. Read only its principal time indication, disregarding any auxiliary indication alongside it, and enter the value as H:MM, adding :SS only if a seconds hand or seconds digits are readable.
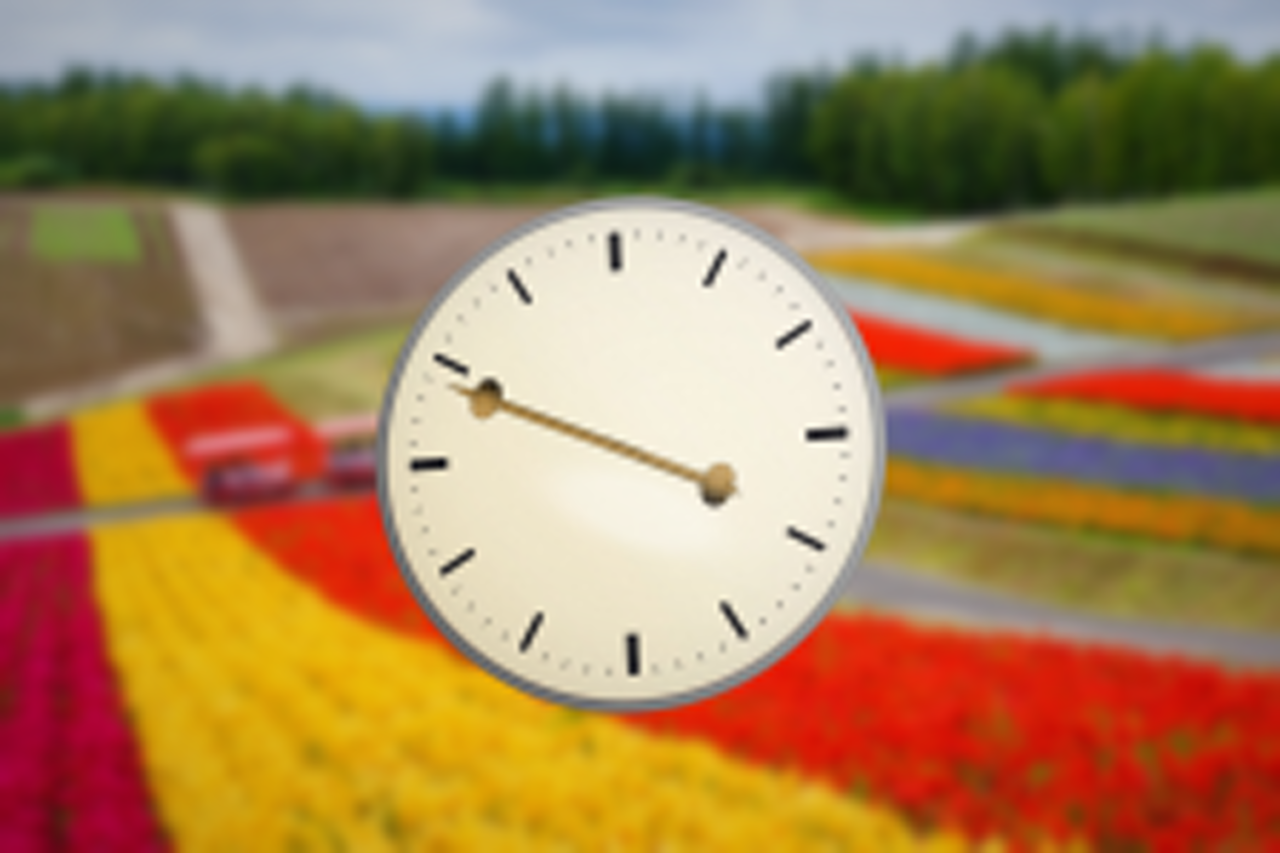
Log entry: 3:49
